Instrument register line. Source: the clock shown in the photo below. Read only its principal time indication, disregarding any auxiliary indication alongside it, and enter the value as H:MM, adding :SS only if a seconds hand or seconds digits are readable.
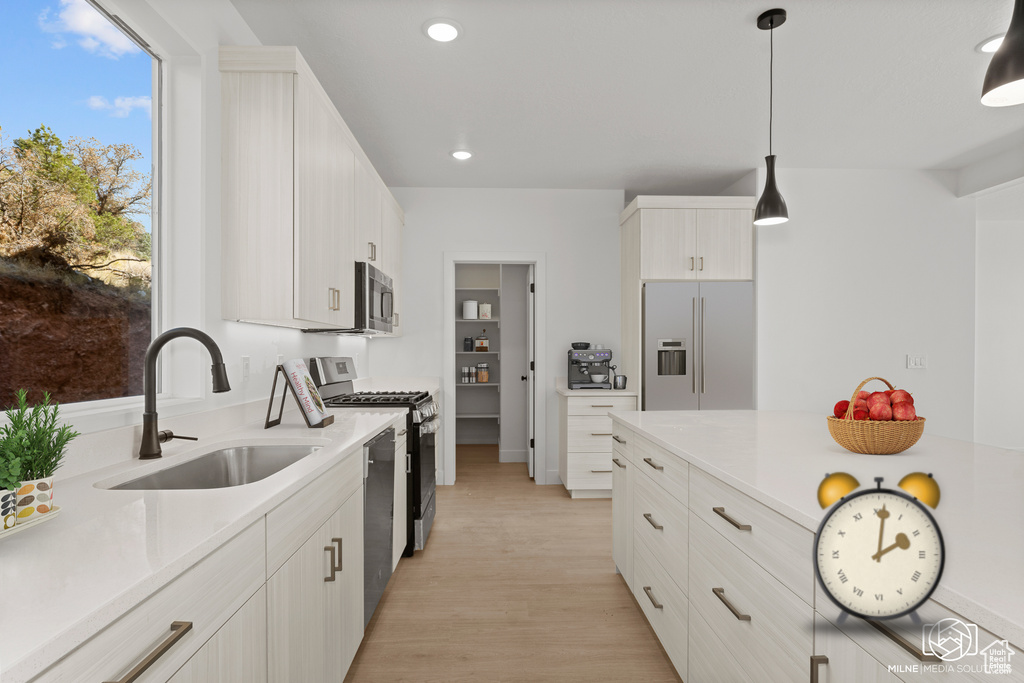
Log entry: 2:01
